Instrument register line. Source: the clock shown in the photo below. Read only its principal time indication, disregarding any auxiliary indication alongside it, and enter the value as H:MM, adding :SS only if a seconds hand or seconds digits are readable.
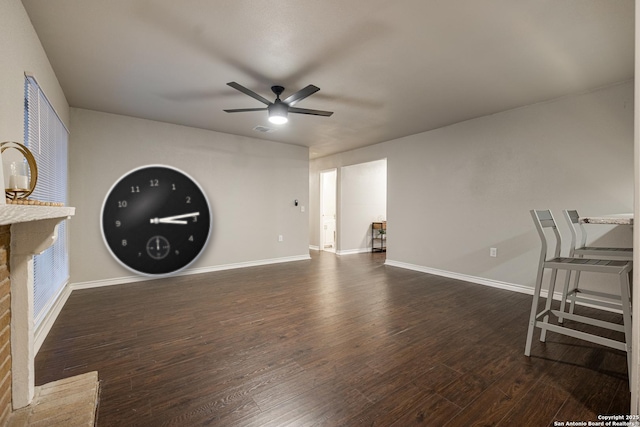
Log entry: 3:14
